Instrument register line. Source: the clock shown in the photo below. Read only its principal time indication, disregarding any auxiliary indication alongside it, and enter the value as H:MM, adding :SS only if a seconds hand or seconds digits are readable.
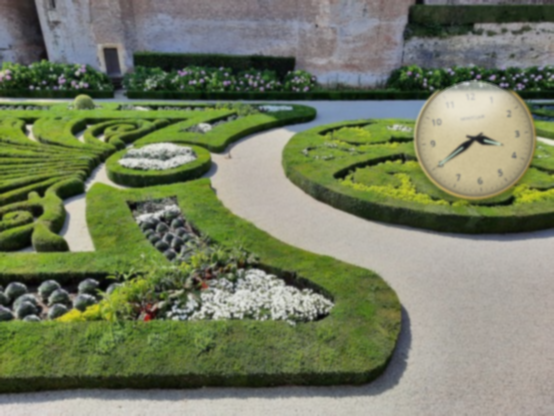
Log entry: 3:40
